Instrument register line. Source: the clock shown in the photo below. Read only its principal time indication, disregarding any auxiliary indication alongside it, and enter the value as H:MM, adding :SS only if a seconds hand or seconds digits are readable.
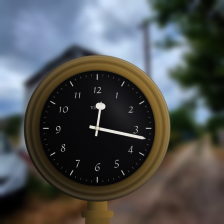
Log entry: 12:17
